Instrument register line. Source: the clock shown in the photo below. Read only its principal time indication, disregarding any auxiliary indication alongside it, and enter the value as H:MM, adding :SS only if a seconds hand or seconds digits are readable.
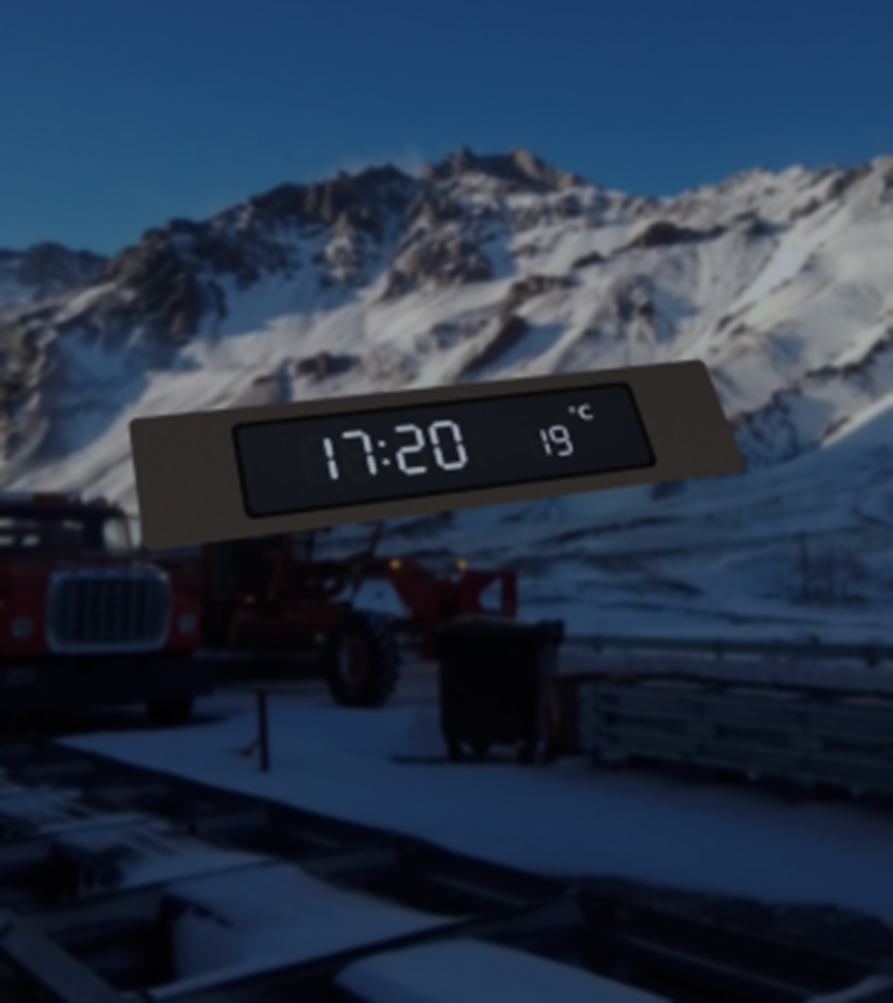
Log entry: 17:20
